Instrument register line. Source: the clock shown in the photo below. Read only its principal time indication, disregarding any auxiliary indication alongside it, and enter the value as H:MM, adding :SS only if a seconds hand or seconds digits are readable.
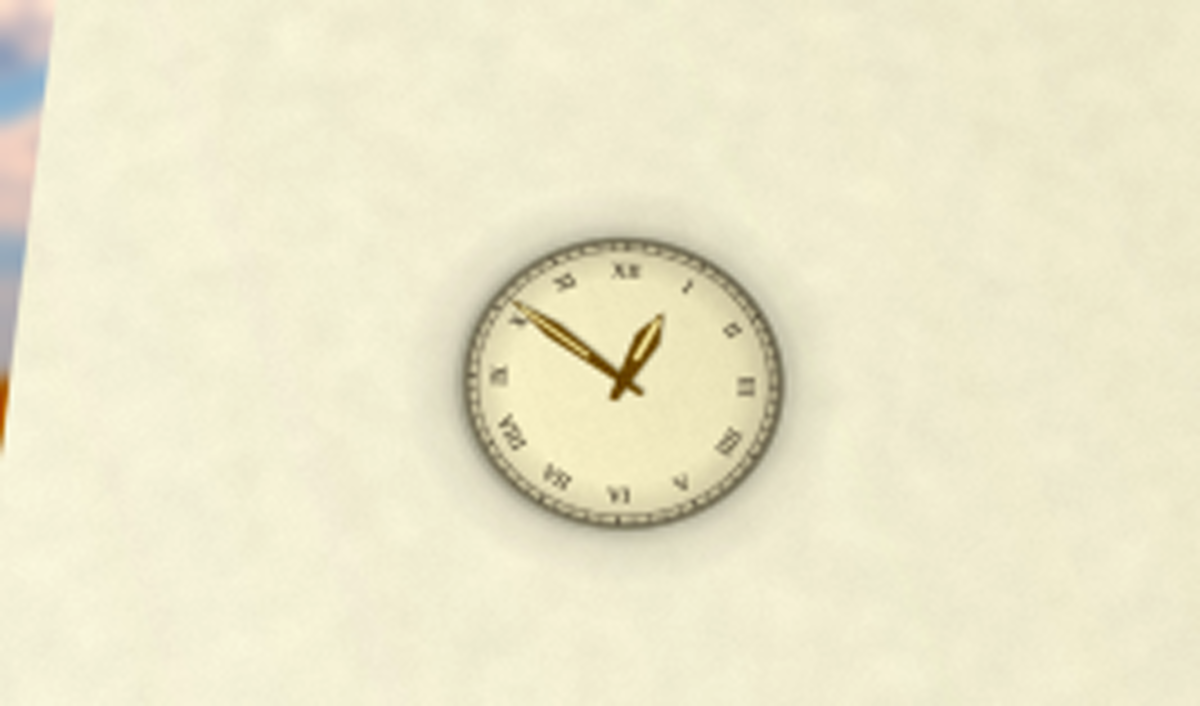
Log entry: 12:51
